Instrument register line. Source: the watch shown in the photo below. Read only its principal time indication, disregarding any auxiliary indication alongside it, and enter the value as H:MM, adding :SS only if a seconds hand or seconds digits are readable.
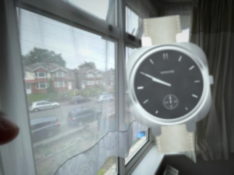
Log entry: 9:50
